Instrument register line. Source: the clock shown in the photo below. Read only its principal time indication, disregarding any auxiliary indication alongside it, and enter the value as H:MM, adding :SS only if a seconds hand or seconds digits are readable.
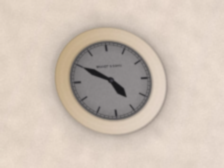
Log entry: 4:50
